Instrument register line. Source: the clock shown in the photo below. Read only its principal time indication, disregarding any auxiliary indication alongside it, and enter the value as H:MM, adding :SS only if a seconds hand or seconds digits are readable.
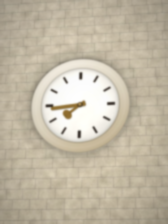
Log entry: 7:44
